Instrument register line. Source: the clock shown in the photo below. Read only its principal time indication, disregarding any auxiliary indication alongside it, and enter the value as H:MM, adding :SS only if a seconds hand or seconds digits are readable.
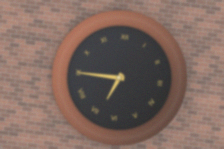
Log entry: 6:45
